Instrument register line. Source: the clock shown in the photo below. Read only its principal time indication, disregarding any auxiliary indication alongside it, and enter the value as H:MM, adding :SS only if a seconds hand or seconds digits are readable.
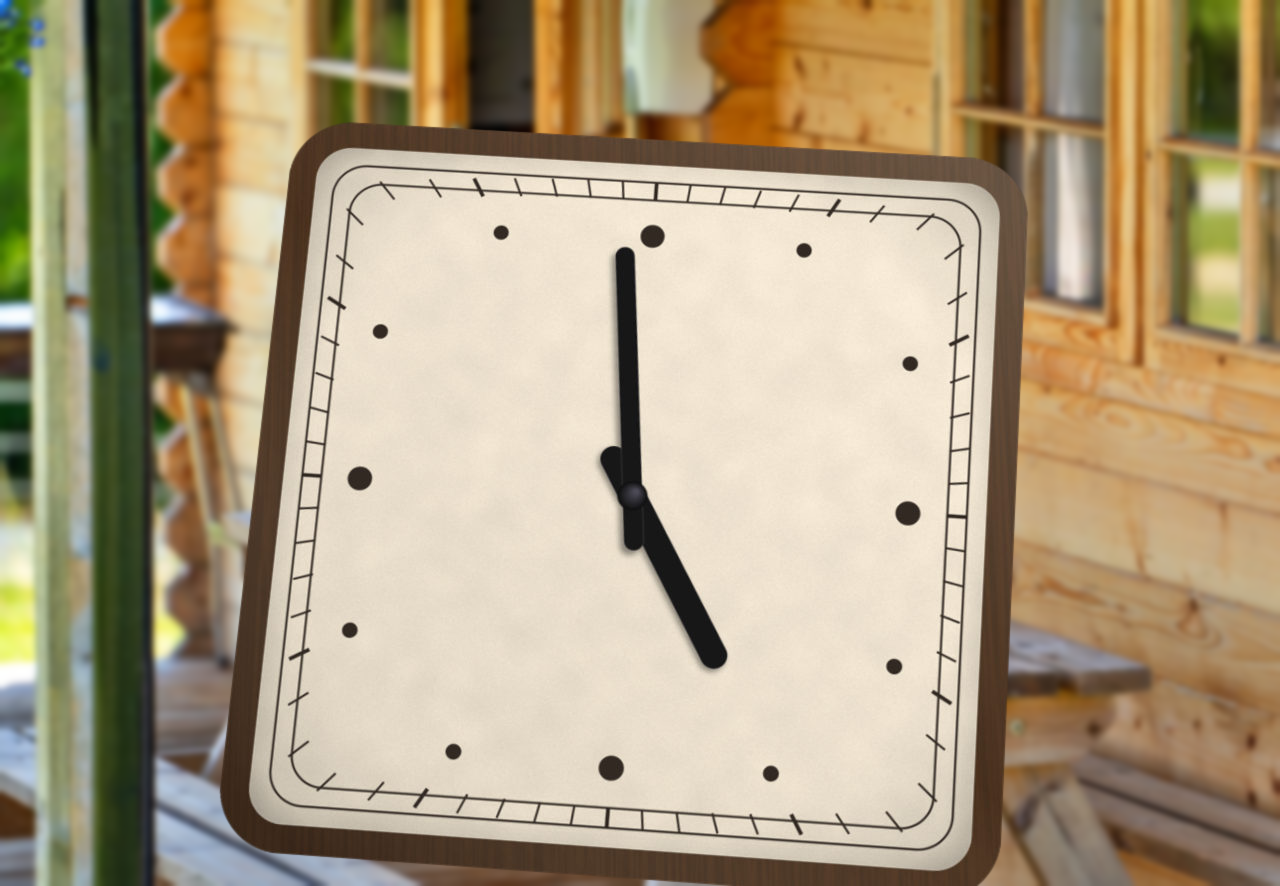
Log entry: 4:59
